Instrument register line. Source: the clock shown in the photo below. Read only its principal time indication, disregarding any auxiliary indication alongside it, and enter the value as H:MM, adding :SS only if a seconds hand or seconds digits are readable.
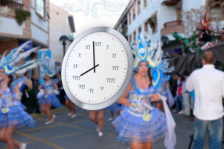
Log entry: 7:58
